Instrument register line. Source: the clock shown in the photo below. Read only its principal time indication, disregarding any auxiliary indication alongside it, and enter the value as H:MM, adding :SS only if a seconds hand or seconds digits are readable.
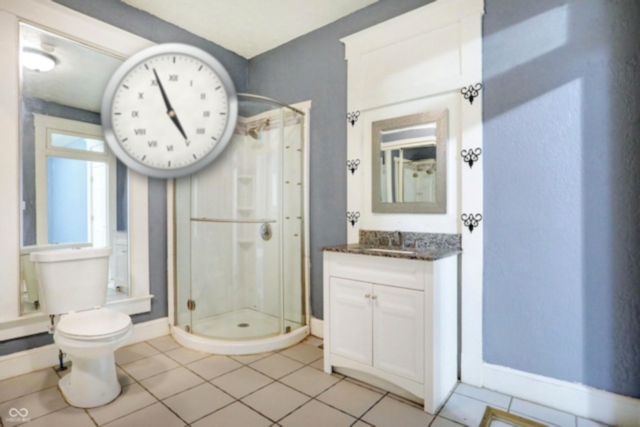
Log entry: 4:56
